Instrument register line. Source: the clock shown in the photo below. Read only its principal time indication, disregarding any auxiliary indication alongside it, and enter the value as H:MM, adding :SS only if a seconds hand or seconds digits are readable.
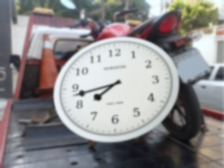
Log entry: 7:43
